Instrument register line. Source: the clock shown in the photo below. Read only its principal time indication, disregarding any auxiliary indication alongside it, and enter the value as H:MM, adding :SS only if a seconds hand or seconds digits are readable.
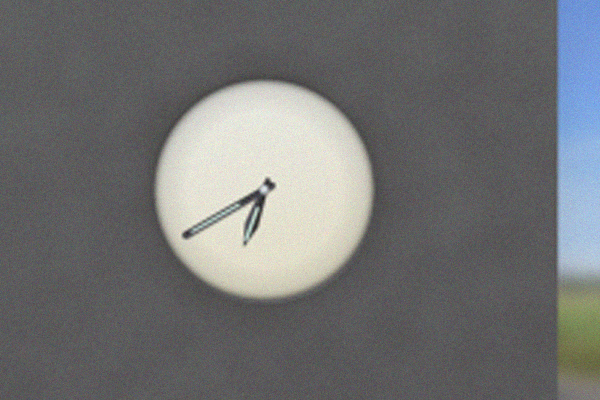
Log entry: 6:40
